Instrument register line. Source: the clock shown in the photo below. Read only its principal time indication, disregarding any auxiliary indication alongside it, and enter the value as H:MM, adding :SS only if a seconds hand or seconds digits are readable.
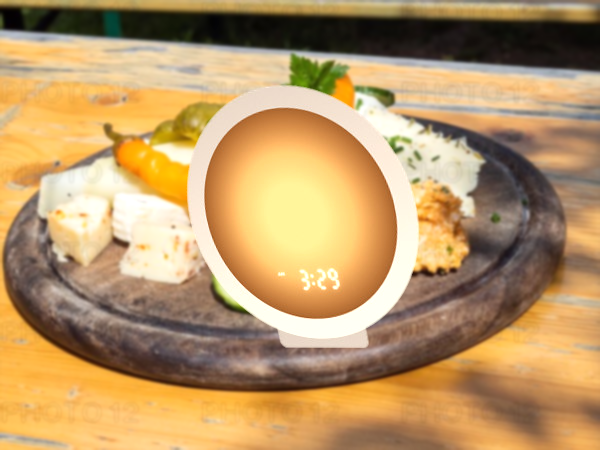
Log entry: 3:29
